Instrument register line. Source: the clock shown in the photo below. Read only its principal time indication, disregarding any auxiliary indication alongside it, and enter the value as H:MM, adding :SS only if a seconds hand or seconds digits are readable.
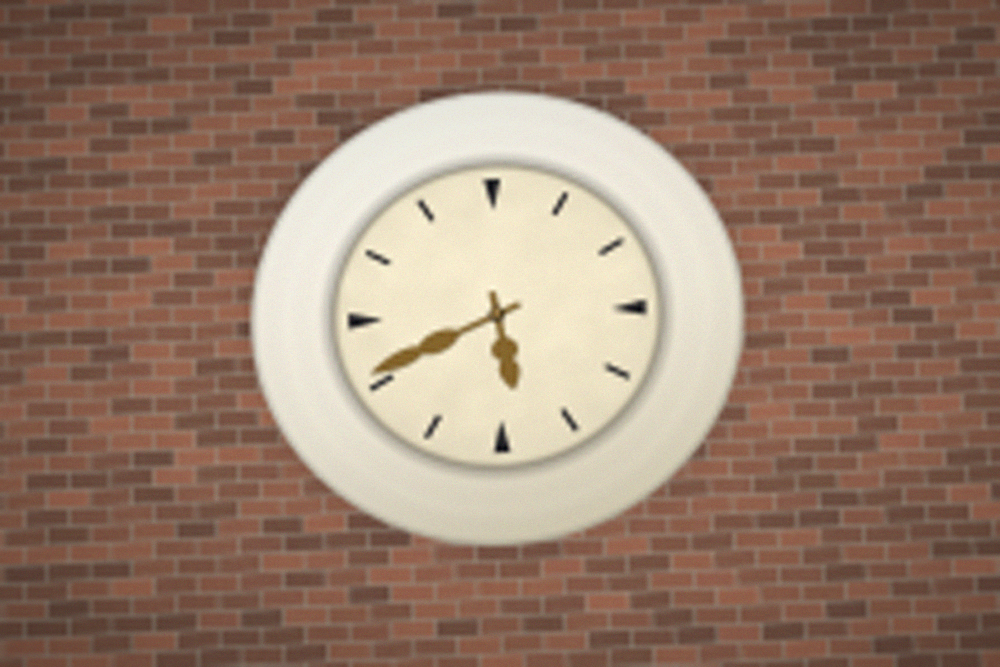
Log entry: 5:41
